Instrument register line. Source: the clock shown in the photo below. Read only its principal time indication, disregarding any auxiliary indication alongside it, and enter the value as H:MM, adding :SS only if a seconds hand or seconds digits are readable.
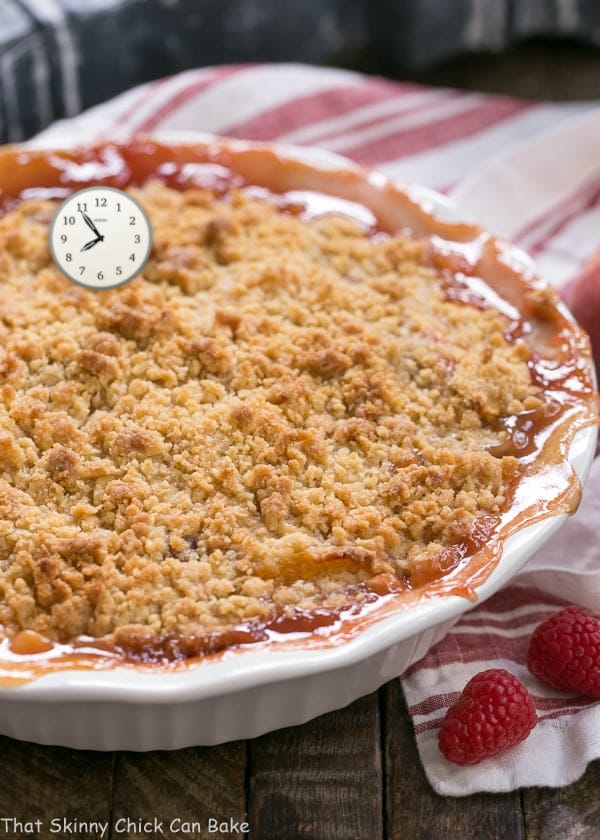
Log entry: 7:54
